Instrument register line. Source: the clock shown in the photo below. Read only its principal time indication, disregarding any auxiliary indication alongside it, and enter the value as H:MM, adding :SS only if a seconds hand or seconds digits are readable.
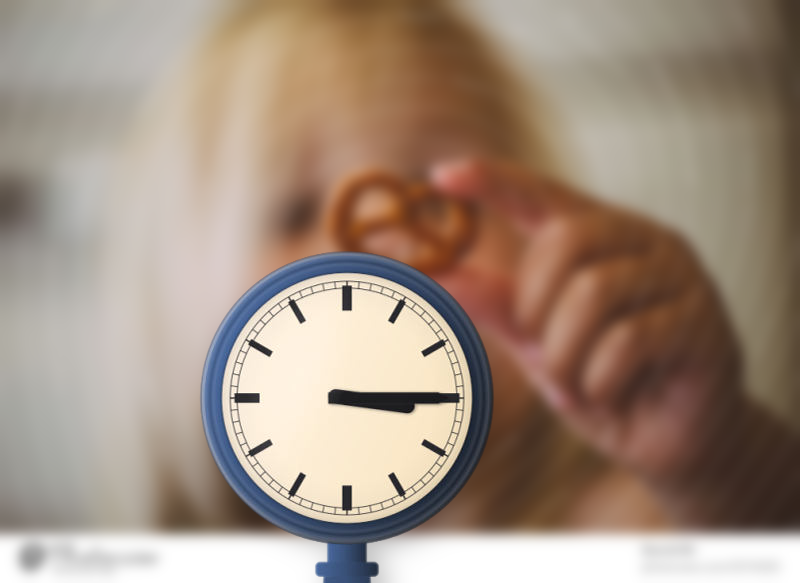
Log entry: 3:15
